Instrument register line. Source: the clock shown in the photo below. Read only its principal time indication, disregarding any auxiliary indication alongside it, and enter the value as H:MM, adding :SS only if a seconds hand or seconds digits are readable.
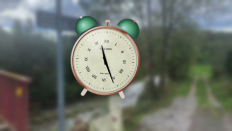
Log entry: 11:26
